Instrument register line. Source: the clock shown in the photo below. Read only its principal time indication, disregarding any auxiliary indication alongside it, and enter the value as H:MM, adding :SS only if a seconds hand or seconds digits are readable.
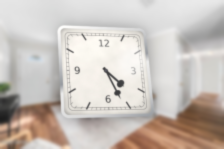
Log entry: 4:26
